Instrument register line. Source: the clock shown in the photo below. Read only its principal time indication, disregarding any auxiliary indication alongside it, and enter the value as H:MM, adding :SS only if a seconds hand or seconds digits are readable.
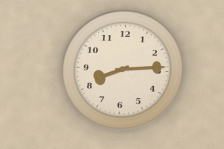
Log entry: 8:14
